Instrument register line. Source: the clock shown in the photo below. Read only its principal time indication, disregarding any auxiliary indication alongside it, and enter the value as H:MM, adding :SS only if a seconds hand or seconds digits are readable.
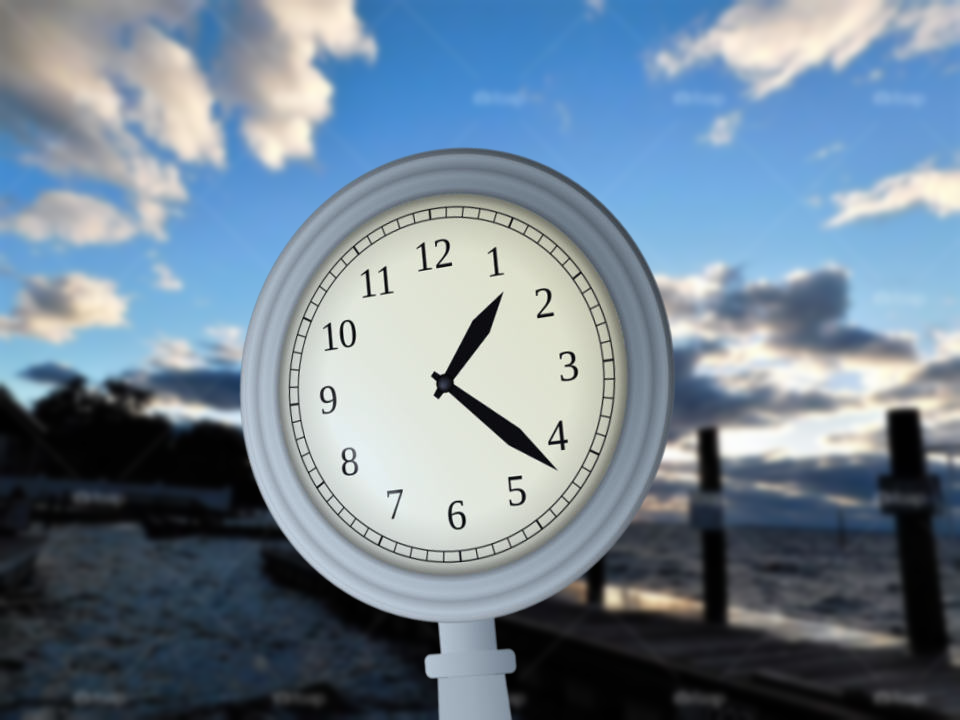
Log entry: 1:22
